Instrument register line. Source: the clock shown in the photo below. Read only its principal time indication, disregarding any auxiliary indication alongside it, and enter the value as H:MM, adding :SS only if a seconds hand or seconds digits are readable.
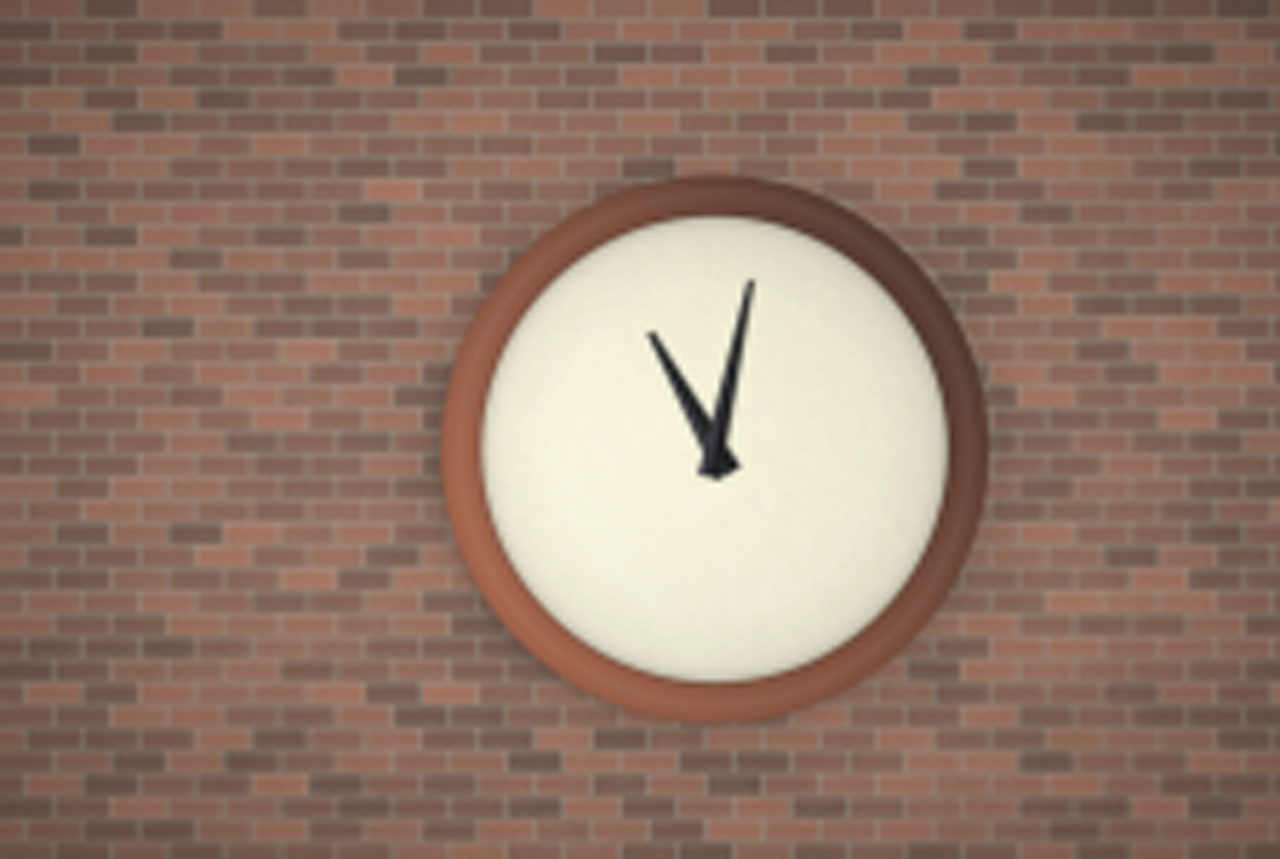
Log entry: 11:02
